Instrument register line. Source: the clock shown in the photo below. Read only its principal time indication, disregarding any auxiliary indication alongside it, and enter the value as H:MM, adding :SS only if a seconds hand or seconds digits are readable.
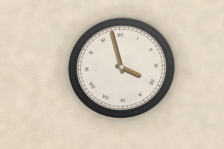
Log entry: 3:58
